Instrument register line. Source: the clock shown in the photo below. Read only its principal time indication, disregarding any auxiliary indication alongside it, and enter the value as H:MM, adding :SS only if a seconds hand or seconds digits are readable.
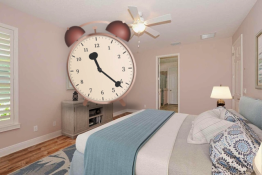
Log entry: 11:22
